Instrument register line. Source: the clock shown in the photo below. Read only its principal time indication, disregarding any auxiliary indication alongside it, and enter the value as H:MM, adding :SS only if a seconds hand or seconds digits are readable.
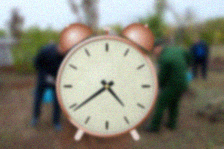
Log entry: 4:39
